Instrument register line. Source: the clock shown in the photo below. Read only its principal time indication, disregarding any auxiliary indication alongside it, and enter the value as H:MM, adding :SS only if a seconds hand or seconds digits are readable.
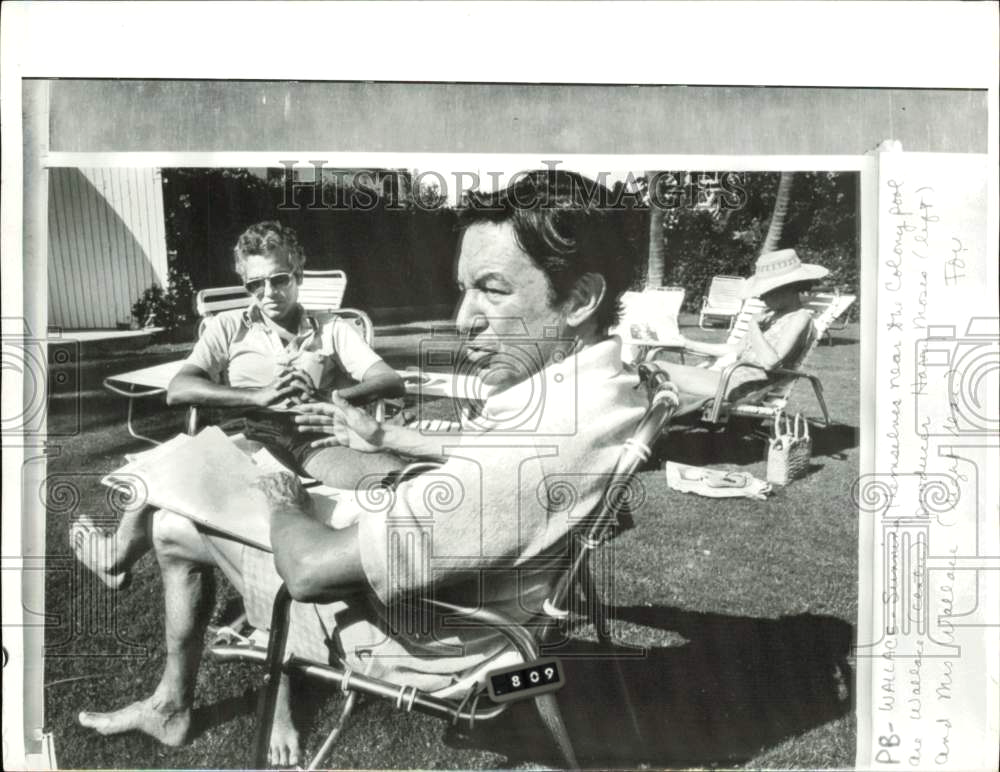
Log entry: 8:09
